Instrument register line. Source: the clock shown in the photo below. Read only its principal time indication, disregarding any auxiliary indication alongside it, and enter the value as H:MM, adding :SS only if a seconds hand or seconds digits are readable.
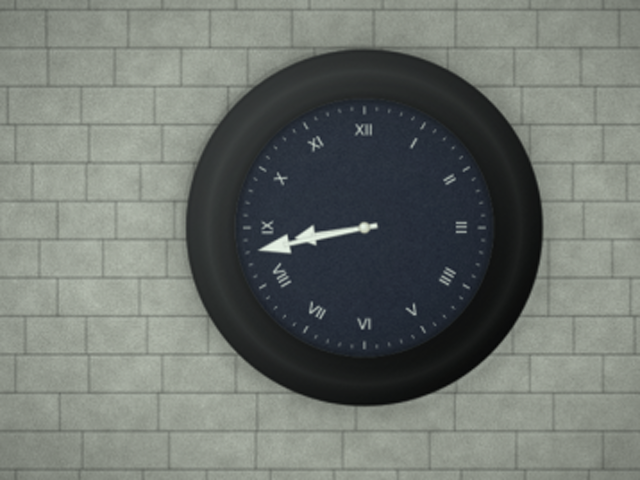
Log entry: 8:43
